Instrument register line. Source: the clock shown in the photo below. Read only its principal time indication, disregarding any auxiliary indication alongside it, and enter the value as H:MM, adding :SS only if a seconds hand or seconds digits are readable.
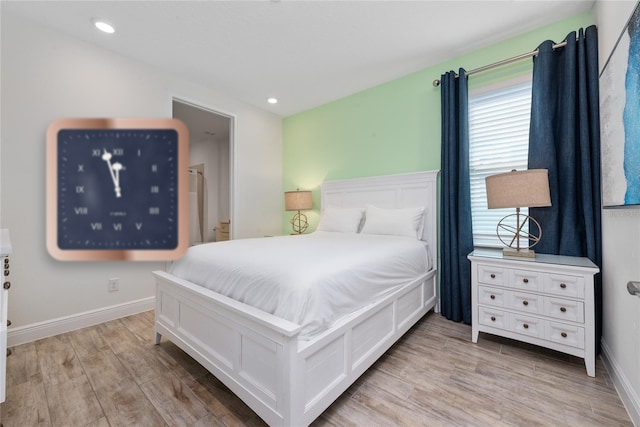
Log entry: 11:57
